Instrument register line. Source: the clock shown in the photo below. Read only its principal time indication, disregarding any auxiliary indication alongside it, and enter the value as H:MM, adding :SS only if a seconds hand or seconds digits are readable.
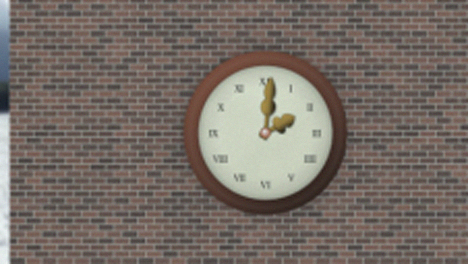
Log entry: 2:01
